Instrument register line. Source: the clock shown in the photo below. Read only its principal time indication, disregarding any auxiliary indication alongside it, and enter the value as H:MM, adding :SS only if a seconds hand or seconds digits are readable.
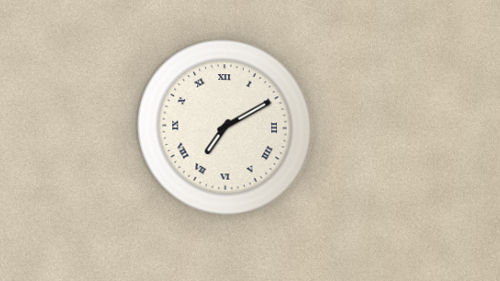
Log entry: 7:10
